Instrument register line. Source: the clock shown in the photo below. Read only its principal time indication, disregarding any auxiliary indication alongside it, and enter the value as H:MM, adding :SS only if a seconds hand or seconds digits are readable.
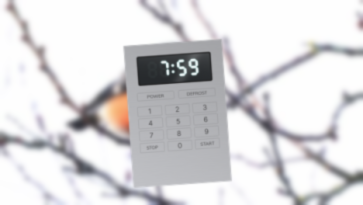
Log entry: 7:59
